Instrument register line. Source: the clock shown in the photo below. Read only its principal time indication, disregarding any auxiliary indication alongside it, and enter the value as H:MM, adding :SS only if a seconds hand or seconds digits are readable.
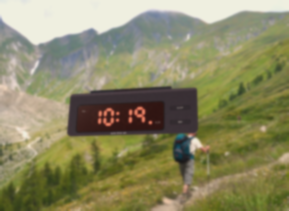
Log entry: 10:19
